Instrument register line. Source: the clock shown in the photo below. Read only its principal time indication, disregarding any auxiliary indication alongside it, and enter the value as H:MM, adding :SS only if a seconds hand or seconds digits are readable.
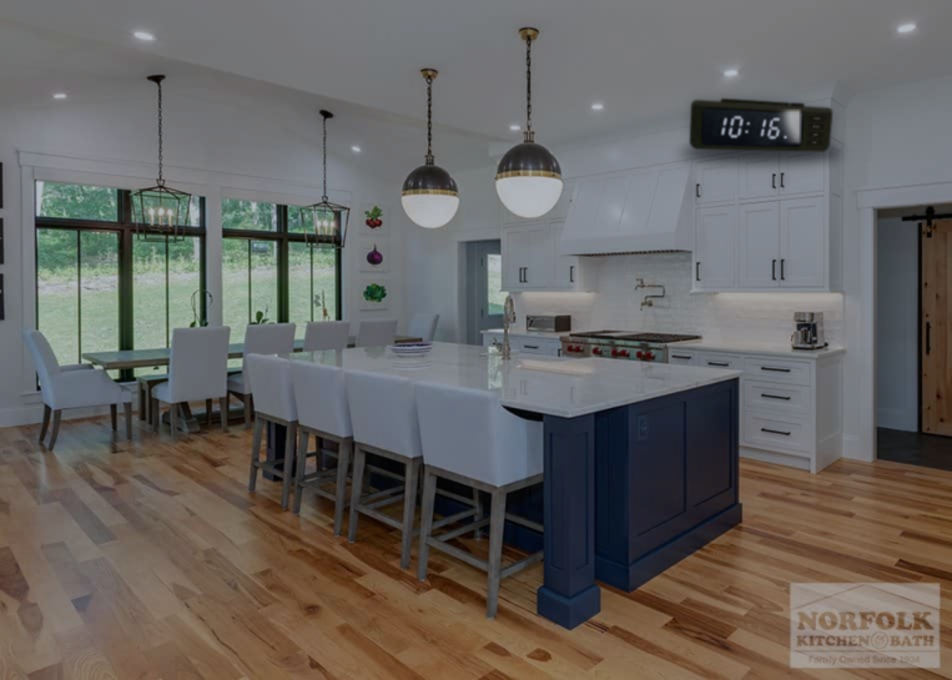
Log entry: 10:16
